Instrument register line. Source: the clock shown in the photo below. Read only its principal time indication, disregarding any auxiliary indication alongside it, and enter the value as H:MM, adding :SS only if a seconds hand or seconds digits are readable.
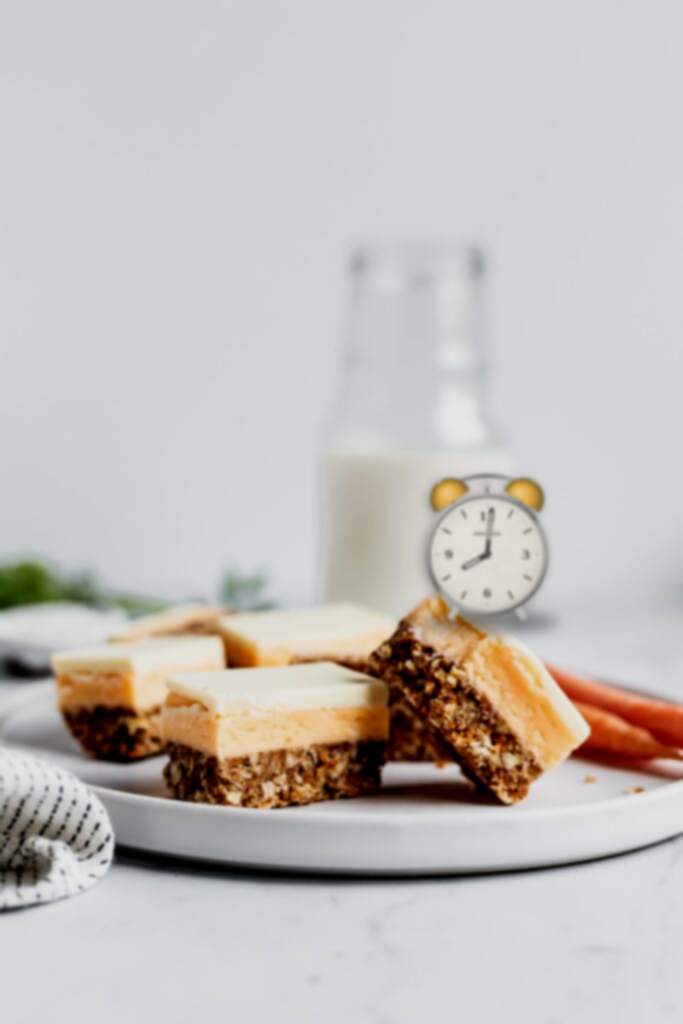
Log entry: 8:01
